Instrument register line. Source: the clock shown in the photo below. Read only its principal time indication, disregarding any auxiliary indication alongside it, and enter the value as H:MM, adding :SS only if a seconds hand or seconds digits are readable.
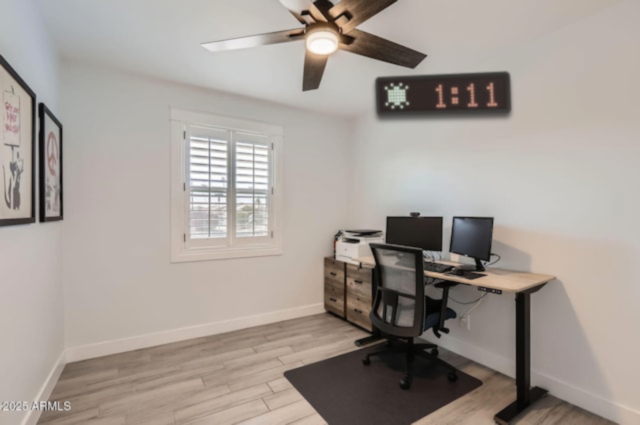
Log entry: 1:11
